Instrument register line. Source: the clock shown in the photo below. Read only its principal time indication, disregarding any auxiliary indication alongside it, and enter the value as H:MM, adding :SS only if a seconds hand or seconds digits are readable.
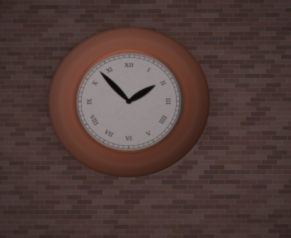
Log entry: 1:53
